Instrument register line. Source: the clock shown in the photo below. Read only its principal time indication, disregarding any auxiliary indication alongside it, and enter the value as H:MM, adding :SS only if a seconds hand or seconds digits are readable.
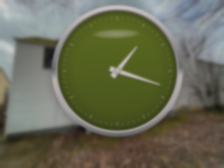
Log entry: 1:18
